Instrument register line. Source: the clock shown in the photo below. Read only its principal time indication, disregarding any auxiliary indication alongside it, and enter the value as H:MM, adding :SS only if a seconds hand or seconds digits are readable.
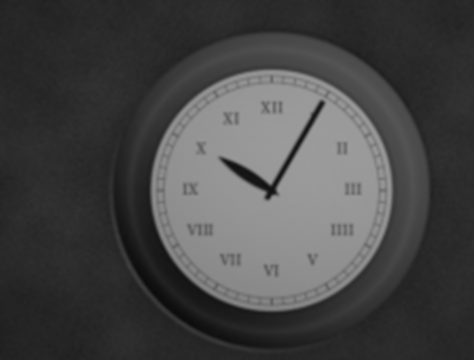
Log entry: 10:05
